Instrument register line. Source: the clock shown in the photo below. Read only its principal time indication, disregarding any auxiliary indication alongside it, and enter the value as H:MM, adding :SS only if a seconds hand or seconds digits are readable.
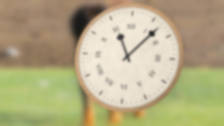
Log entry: 11:07
